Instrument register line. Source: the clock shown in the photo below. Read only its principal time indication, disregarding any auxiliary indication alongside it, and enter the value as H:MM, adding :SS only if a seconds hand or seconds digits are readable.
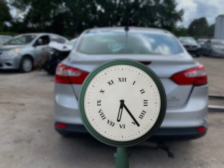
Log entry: 6:24
